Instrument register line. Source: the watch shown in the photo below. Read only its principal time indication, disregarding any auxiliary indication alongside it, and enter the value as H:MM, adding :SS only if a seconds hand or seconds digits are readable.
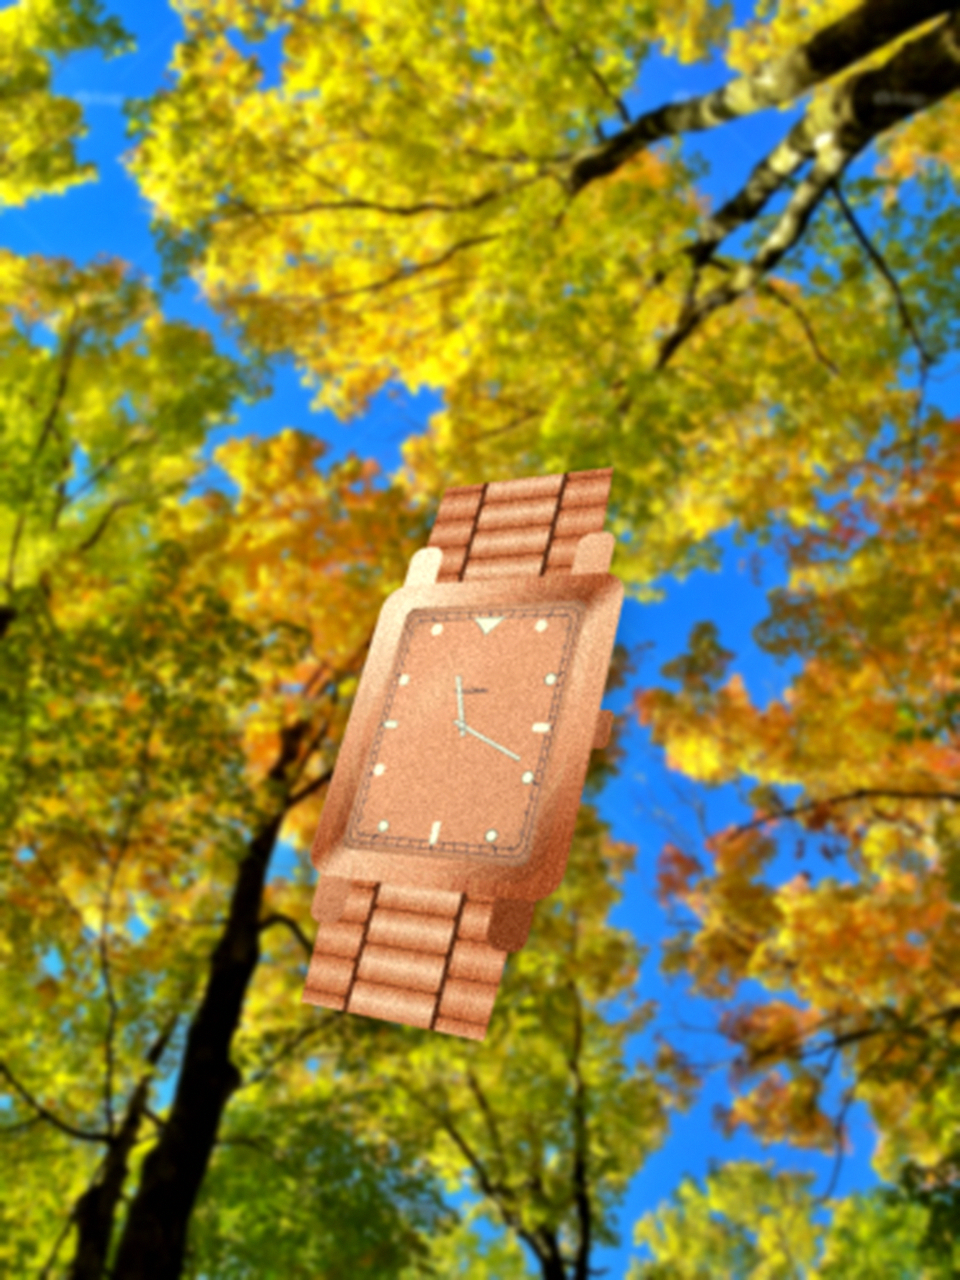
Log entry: 11:19
